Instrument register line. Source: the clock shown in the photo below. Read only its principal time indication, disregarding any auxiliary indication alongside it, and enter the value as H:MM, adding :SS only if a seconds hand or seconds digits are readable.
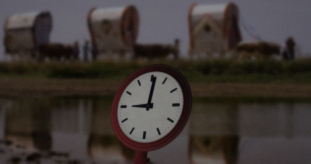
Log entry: 9:01
